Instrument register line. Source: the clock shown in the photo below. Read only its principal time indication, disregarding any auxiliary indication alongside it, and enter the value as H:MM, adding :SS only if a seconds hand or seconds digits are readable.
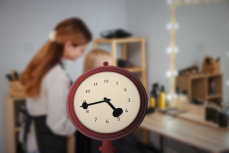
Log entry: 4:43
